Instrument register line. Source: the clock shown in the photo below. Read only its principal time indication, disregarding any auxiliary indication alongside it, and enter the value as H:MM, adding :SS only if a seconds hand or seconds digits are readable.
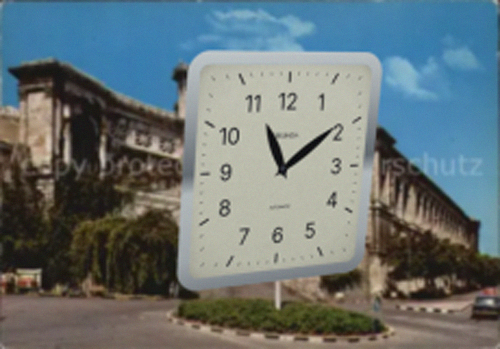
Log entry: 11:09
